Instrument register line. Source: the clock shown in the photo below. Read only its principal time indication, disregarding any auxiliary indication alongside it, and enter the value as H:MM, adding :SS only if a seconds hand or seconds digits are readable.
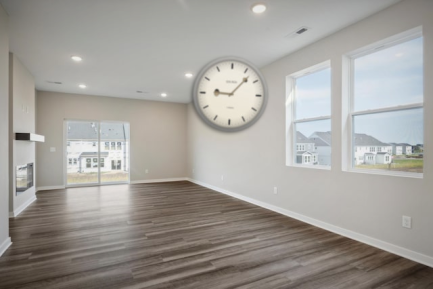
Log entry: 9:07
